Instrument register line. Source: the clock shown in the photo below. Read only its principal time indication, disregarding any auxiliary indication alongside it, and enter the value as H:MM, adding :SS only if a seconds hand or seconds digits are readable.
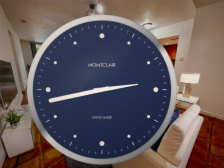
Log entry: 2:43
